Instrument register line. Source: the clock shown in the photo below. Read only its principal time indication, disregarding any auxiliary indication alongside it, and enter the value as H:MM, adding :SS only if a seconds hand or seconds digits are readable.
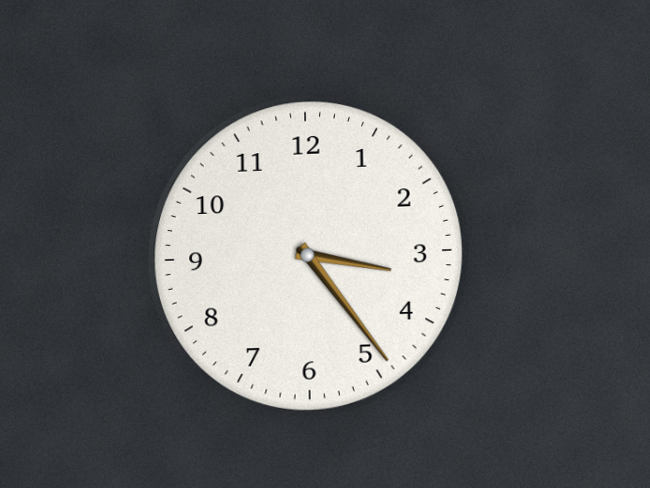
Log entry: 3:24
